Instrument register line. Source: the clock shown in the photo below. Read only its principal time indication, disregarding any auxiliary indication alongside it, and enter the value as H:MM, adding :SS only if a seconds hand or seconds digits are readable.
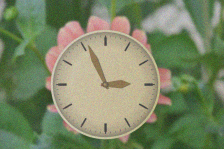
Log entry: 2:56
